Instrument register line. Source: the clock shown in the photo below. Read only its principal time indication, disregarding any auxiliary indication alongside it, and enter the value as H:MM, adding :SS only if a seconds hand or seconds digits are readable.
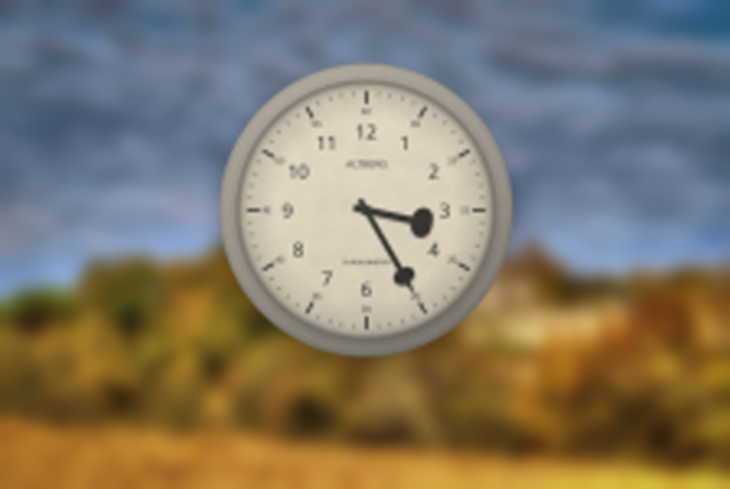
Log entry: 3:25
